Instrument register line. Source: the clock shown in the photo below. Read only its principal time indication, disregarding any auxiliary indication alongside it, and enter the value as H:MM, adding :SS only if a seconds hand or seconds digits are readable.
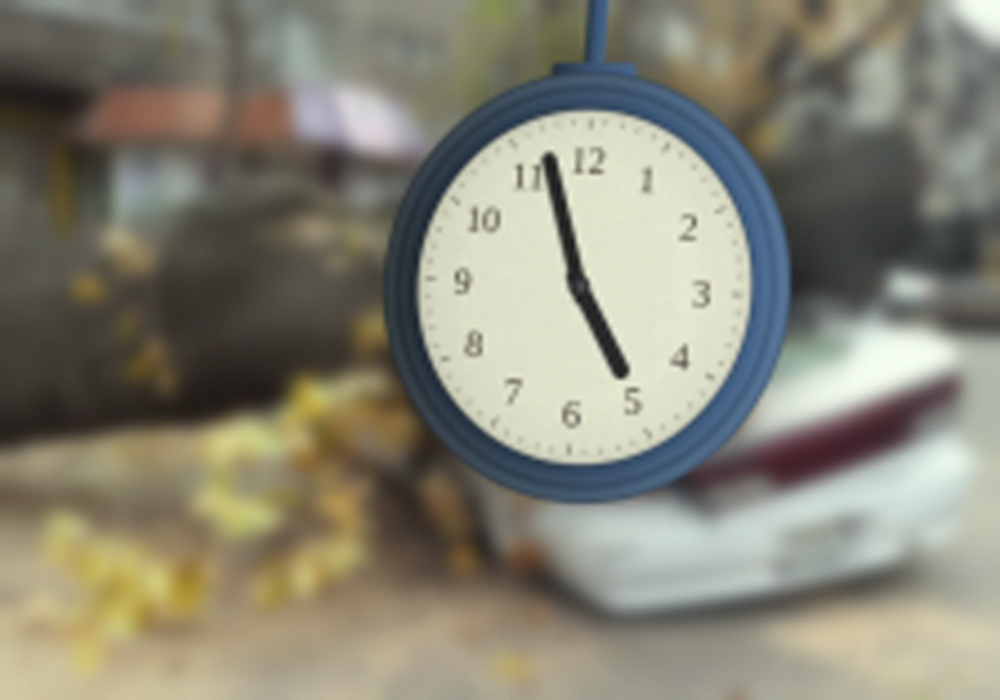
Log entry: 4:57
